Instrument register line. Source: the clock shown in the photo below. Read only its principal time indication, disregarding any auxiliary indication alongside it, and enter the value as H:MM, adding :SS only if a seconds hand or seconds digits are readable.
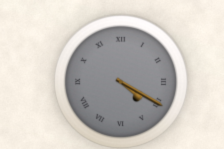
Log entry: 4:20
